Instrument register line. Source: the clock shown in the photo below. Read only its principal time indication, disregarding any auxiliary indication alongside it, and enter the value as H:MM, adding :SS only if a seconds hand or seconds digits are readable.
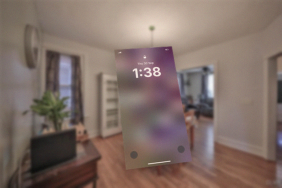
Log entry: 1:38
